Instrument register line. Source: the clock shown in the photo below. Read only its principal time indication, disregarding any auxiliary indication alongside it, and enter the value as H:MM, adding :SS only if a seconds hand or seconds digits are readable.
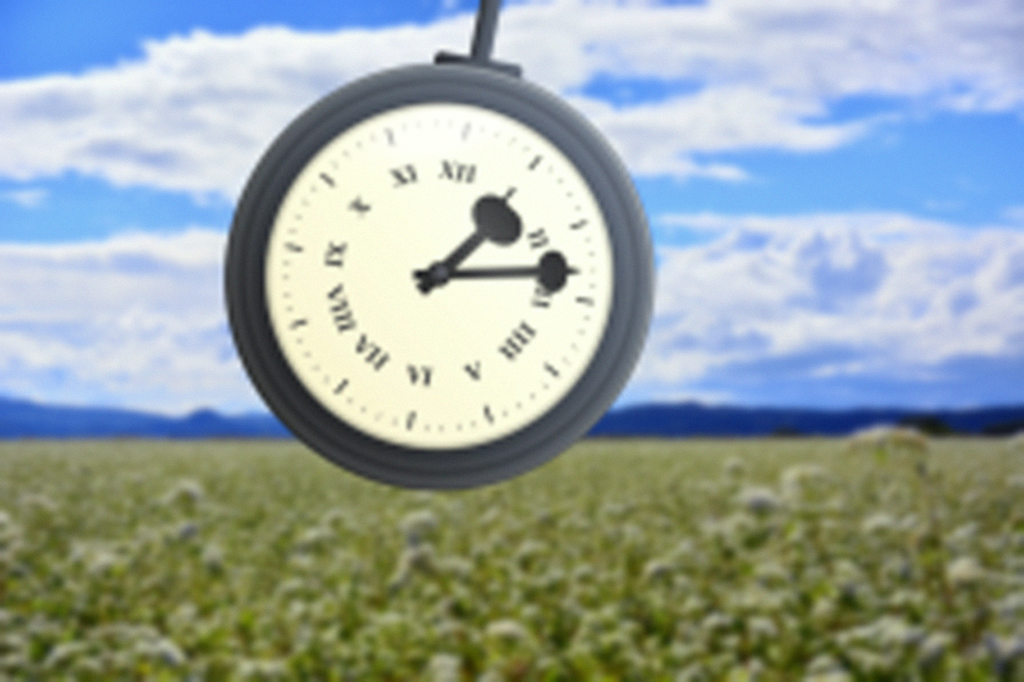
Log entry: 1:13
